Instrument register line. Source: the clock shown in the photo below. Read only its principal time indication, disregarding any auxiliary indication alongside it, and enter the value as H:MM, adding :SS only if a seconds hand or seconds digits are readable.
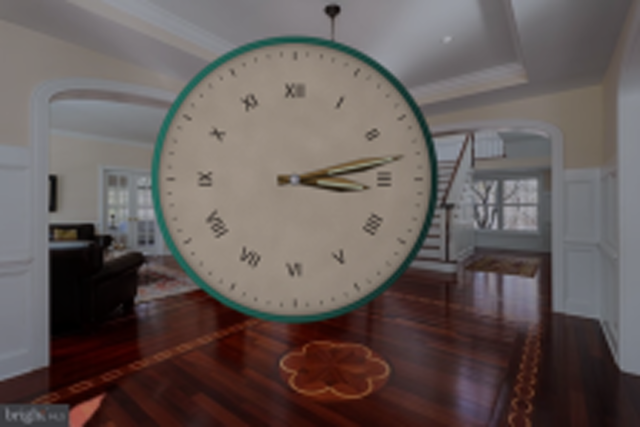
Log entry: 3:13
